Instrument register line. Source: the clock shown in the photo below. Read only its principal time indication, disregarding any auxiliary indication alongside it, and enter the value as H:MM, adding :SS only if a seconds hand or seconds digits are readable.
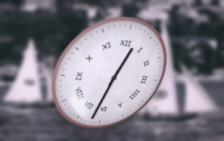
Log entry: 12:32
